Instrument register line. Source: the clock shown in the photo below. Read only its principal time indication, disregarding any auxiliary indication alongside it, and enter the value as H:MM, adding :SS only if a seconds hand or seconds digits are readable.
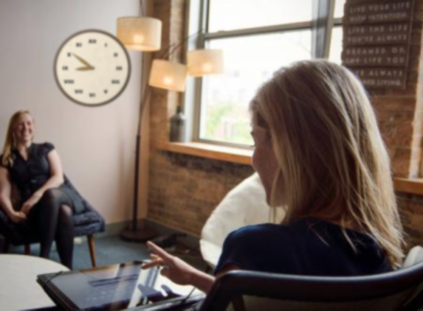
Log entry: 8:51
